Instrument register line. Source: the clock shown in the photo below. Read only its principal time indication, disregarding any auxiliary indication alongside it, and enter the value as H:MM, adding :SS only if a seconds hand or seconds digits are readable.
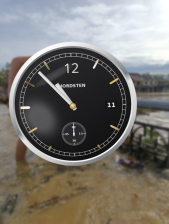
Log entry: 10:53
